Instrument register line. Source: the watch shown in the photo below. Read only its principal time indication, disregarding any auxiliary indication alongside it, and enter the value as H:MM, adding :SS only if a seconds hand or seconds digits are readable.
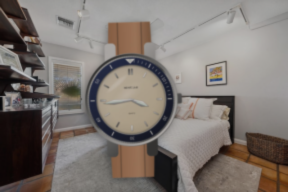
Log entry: 3:44
